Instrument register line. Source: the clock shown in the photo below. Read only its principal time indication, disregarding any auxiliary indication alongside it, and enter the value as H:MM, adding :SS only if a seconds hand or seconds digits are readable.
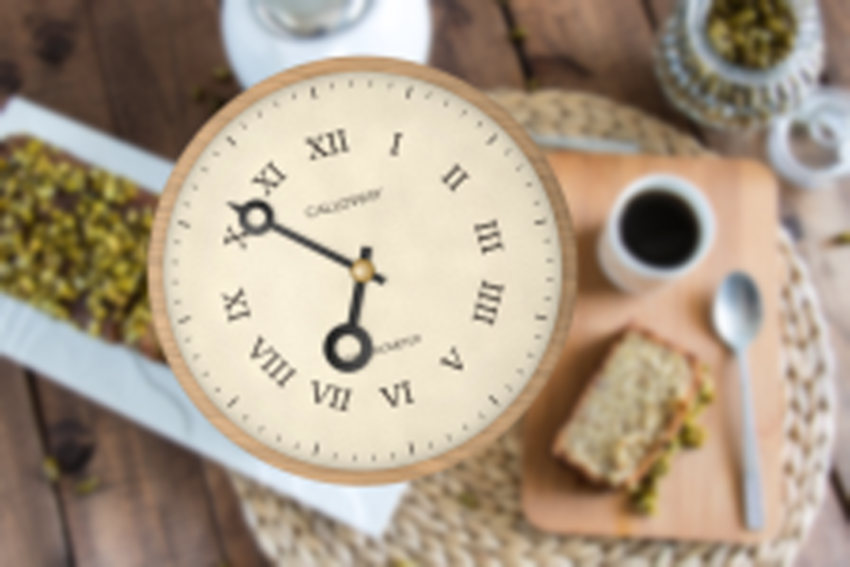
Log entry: 6:52
